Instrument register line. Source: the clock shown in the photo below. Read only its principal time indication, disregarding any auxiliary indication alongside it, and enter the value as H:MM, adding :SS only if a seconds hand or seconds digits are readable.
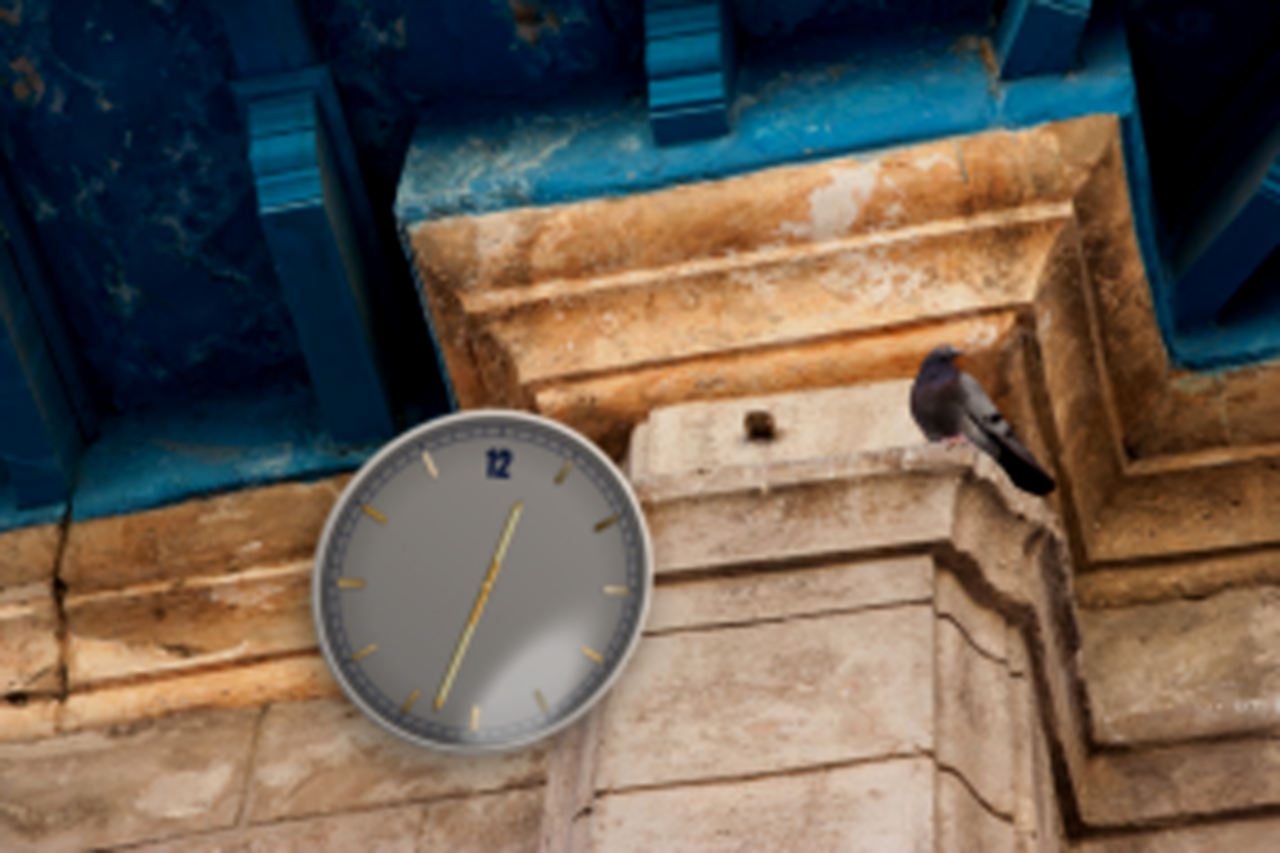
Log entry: 12:33
